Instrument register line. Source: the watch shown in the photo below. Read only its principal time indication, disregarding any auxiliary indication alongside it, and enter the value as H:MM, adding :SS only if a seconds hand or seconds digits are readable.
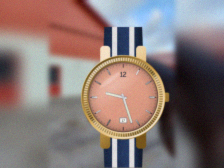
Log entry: 9:27
